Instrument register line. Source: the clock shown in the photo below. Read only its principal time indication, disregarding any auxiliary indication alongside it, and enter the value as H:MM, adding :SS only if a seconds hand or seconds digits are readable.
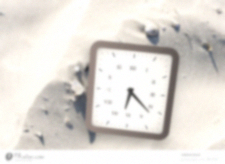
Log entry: 6:22
